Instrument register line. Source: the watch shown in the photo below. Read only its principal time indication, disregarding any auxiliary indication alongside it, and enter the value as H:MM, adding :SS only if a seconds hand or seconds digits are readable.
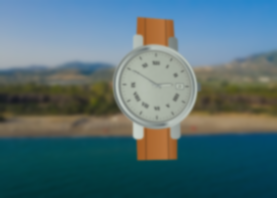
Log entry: 2:50
